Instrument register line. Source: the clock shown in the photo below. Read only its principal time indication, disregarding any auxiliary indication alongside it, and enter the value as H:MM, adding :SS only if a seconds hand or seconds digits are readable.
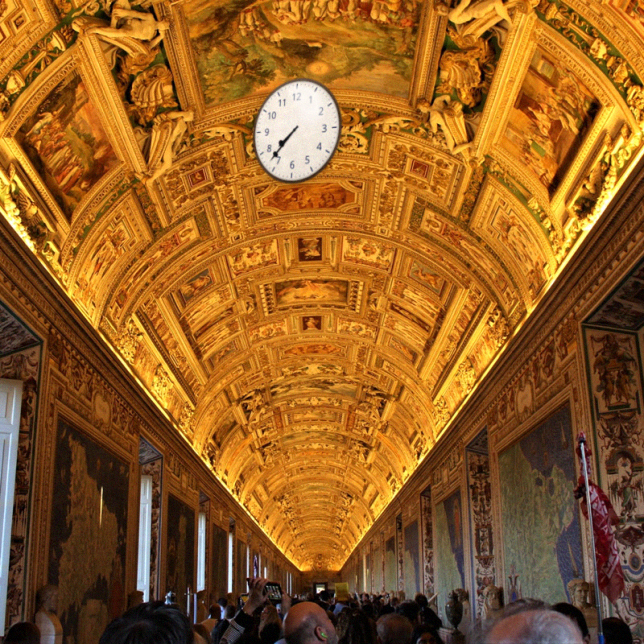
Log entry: 7:37
